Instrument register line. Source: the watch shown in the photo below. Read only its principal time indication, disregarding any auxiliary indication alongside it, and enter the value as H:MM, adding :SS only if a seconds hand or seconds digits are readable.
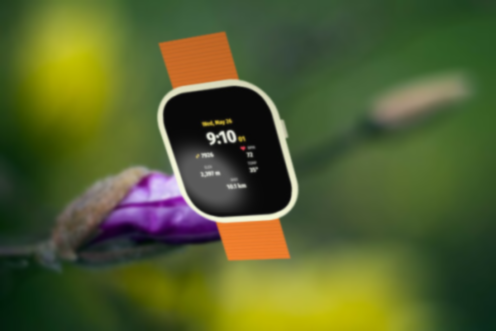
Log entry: 9:10
